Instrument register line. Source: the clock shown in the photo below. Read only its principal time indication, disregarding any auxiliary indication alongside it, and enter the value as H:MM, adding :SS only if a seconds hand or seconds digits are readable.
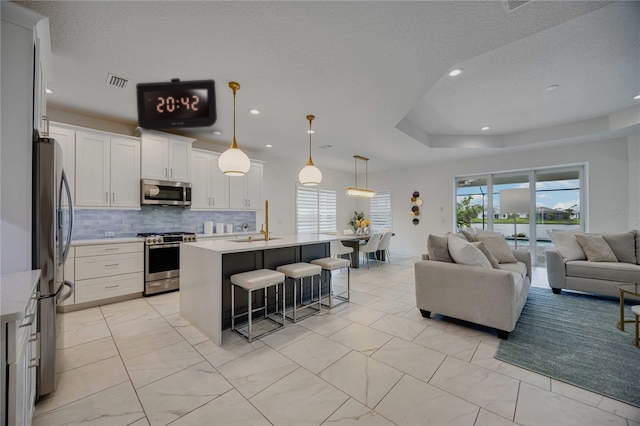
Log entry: 20:42
